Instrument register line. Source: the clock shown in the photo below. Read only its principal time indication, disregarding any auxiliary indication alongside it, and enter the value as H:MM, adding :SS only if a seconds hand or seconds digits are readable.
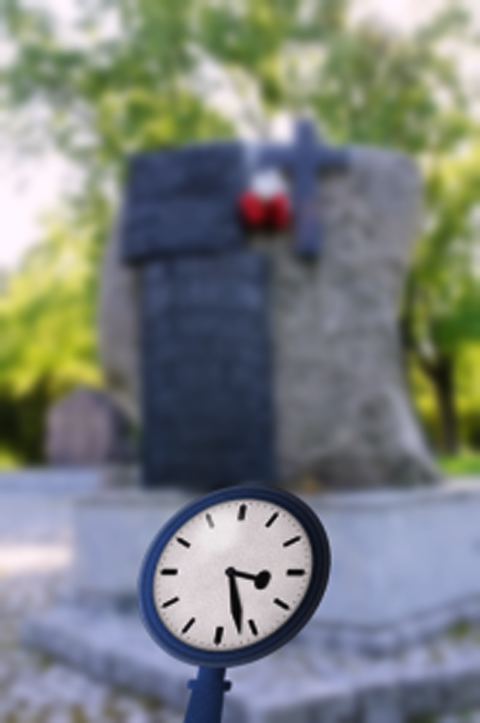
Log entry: 3:27
